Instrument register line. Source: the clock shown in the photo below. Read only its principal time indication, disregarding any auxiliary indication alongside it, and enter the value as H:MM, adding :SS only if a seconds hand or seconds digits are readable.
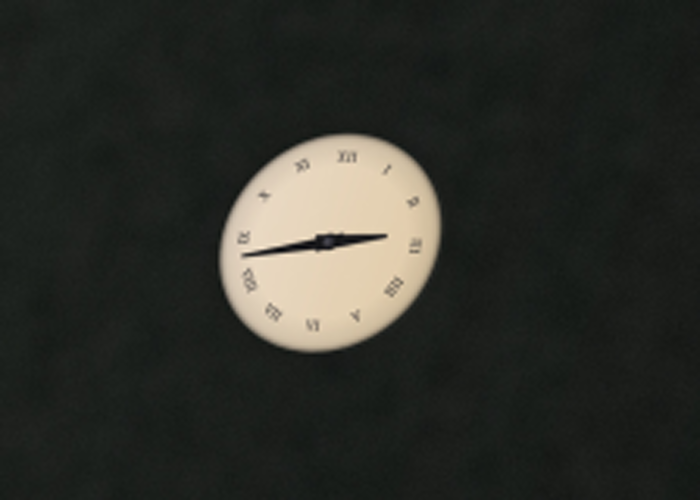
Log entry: 2:43
